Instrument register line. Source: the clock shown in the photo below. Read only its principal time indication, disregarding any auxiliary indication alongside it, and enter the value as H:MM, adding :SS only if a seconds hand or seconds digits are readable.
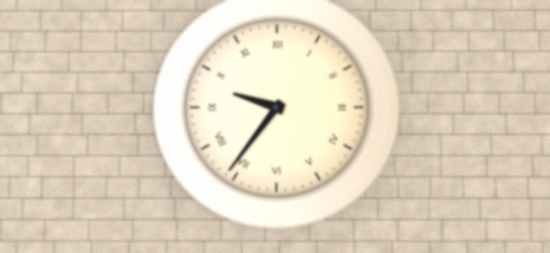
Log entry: 9:36
